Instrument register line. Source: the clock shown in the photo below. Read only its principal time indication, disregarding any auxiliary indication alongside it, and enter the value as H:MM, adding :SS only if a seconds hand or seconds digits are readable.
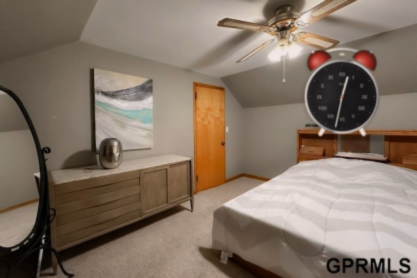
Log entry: 12:32
